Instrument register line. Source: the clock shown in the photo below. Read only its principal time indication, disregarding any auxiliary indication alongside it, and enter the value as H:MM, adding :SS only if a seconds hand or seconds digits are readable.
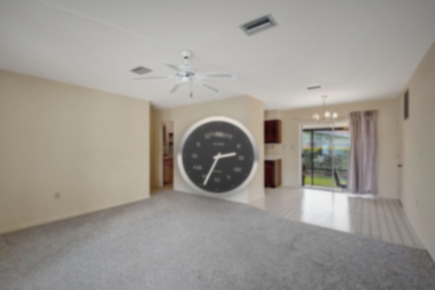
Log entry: 2:34
